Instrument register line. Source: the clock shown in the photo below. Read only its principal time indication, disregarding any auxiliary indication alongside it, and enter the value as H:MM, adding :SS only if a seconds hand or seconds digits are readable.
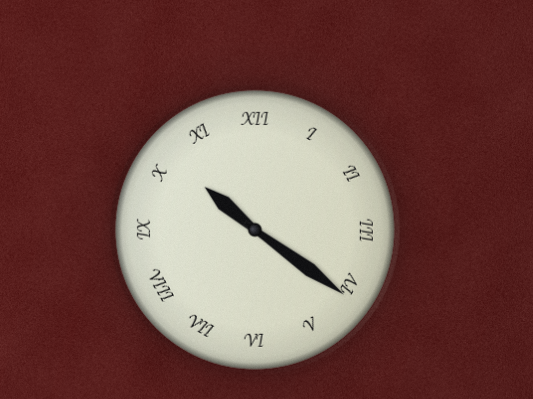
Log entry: 10:21
